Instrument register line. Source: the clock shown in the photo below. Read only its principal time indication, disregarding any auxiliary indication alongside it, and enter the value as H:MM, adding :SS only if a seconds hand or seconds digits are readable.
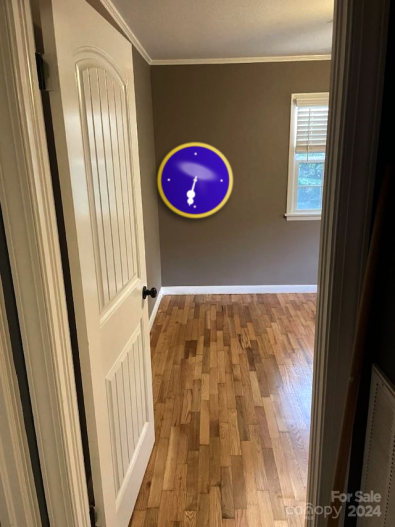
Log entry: 6:32
